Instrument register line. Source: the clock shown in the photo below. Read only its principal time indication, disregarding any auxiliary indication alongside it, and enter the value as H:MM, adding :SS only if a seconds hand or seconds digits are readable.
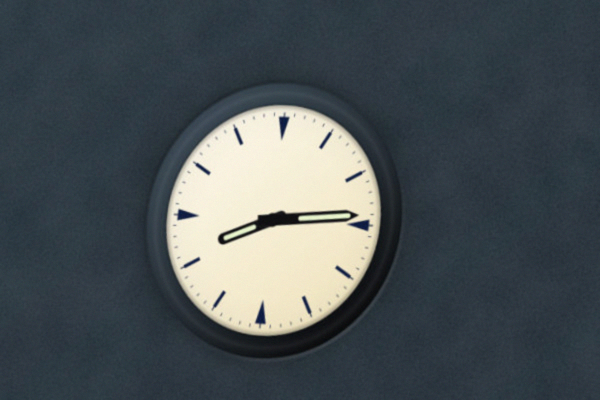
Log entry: 8:14
